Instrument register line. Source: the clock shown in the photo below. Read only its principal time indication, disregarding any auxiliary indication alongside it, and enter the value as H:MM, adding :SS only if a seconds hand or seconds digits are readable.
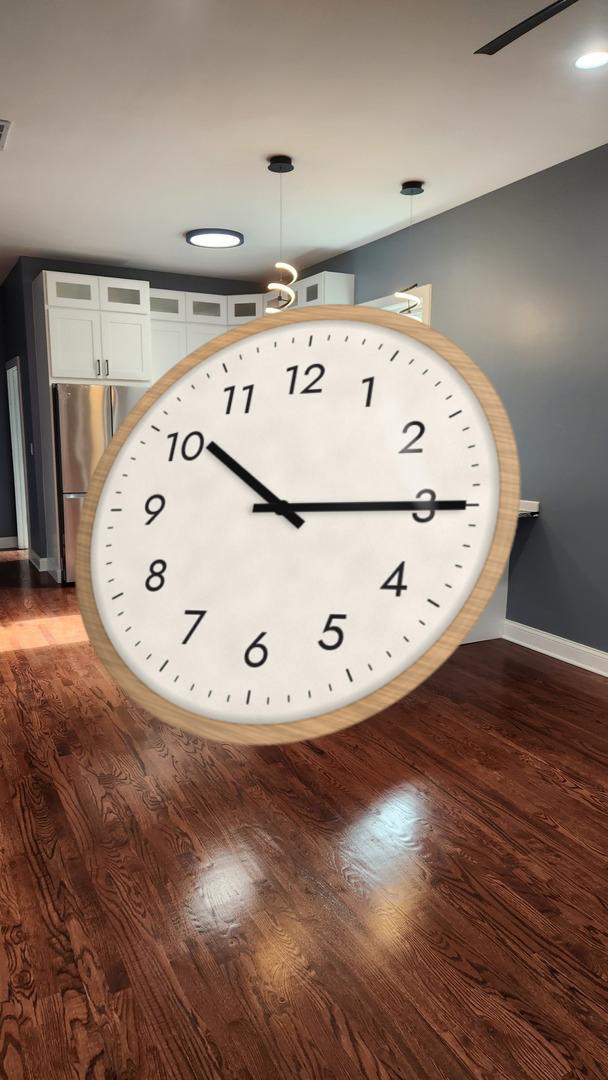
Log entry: 10:15
